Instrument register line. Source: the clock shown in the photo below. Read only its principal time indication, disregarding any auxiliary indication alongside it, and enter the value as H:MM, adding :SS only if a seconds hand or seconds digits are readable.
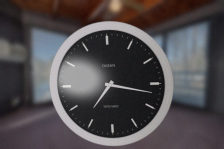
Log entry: 7:17
